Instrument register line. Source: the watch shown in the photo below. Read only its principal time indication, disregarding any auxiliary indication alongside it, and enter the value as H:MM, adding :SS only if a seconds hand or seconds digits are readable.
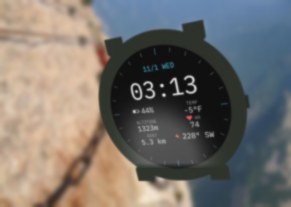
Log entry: 3:13
